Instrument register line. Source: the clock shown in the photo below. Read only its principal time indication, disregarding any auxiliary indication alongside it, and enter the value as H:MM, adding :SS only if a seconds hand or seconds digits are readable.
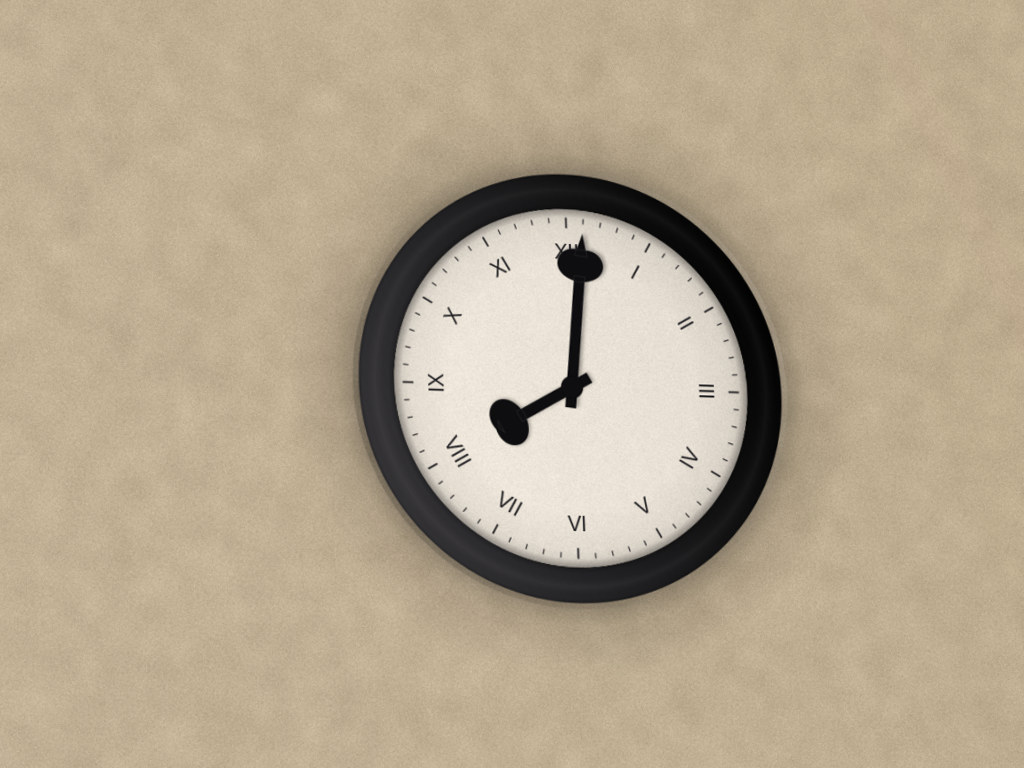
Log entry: 8:01
